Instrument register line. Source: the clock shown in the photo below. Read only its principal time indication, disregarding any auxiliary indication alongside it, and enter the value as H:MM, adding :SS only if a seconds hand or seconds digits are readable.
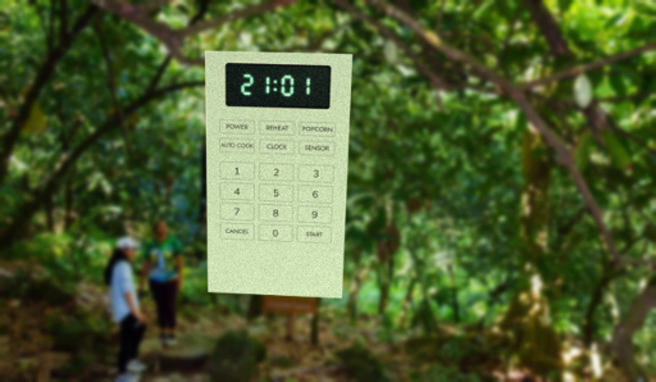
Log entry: 21:01
